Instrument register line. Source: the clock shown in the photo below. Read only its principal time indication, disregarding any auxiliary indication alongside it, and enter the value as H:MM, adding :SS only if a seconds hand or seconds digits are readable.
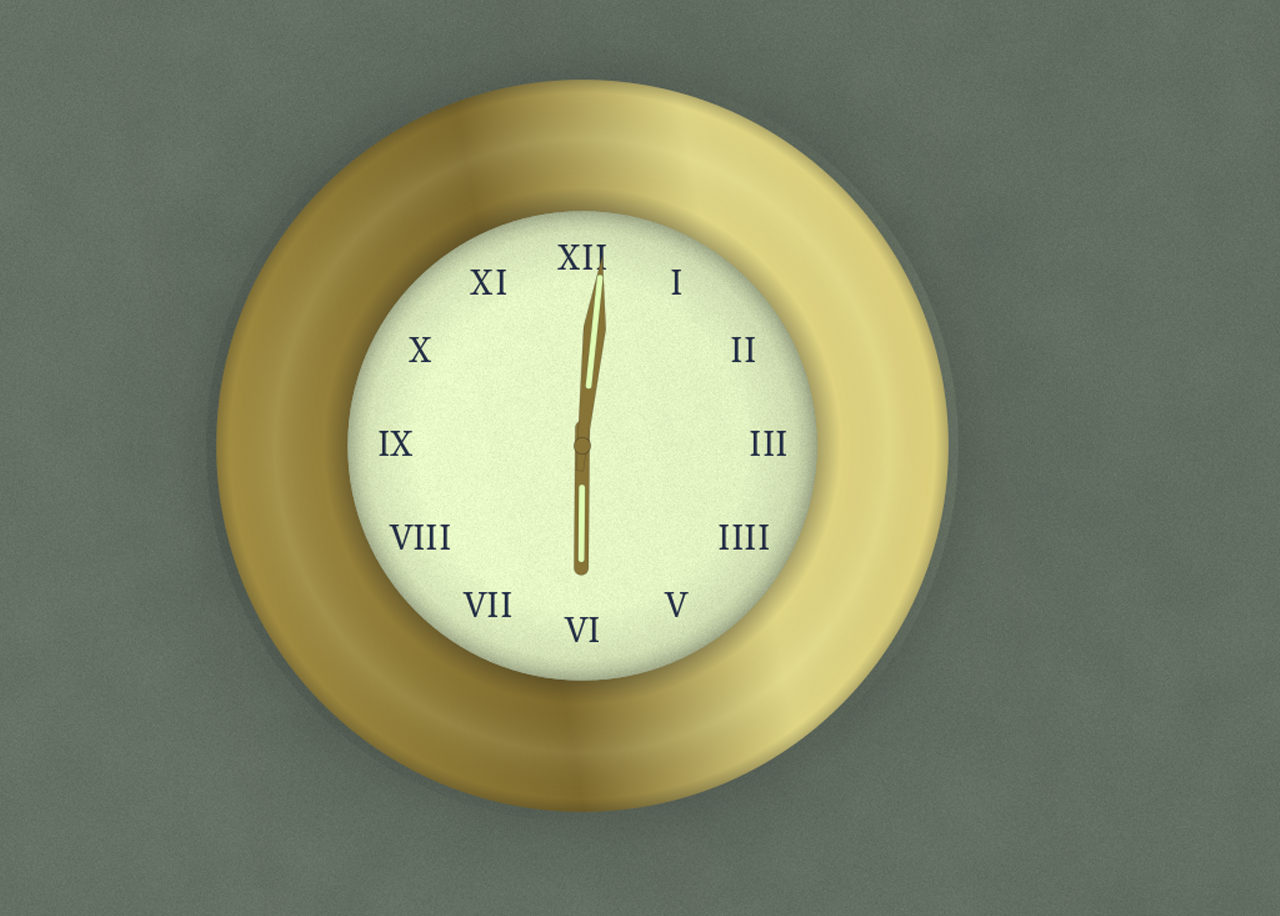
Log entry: 6:01
